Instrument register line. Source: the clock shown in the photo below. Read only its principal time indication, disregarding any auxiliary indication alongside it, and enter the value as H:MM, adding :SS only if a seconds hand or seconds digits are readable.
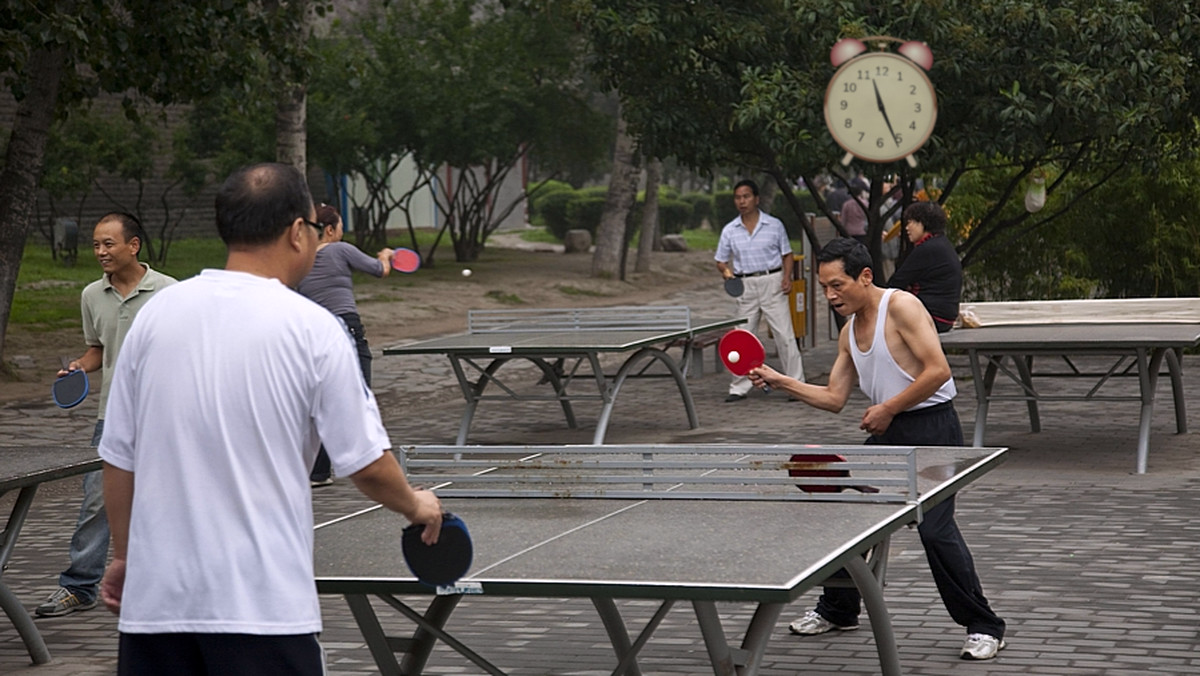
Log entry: 11:26
